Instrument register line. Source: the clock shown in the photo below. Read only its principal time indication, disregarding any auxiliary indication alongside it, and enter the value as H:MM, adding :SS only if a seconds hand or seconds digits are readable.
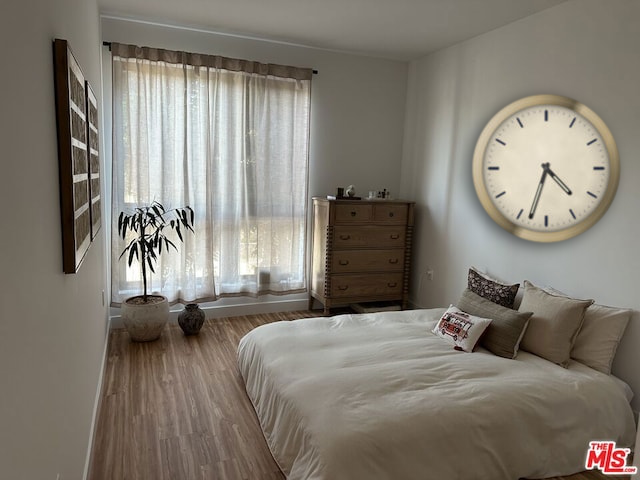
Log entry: 4:33
